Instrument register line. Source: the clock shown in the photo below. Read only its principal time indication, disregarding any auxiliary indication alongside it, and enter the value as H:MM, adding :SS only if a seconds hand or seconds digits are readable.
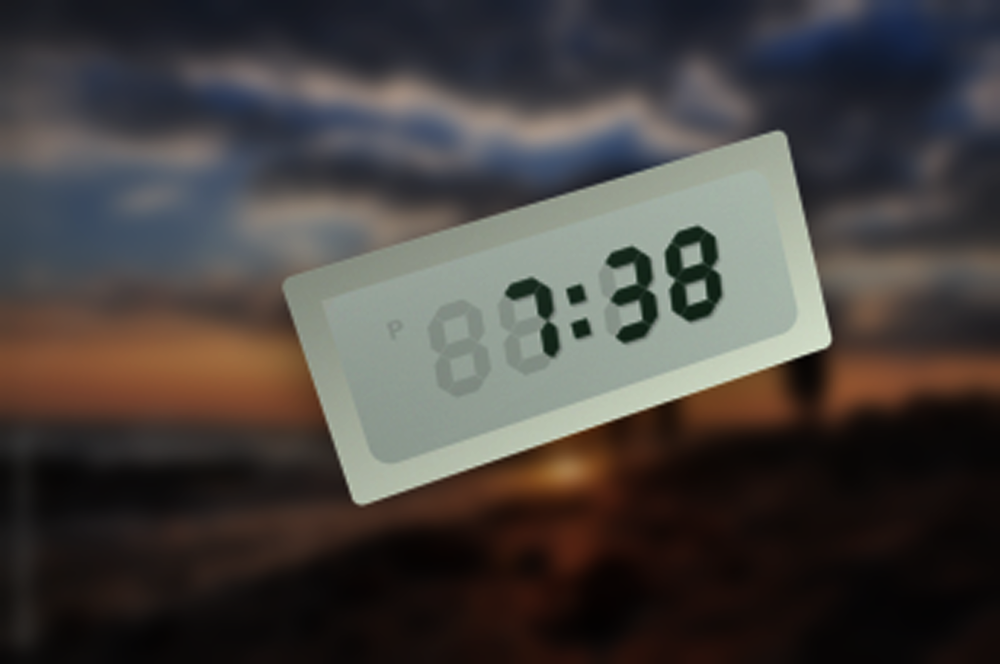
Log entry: 7:38
